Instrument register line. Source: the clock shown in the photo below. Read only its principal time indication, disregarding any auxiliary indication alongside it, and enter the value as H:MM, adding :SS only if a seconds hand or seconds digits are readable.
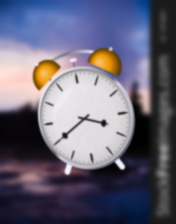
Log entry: 3:40
